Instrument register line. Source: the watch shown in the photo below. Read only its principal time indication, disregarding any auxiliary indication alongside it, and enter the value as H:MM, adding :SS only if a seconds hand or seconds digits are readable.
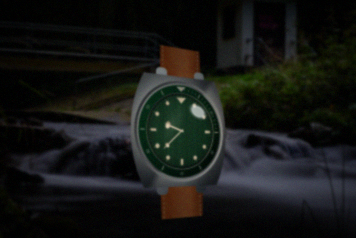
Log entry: 9:38
